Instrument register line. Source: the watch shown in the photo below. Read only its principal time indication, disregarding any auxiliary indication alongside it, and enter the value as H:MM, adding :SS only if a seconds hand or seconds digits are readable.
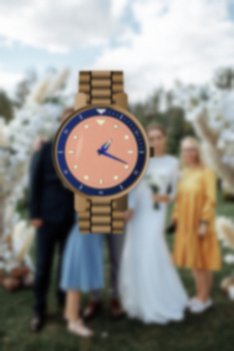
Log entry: 1:19
